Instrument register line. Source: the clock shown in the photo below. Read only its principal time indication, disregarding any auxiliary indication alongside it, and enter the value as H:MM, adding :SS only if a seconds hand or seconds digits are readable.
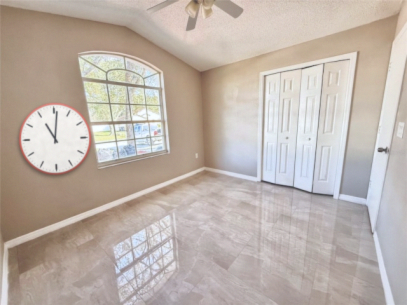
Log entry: 11:01
